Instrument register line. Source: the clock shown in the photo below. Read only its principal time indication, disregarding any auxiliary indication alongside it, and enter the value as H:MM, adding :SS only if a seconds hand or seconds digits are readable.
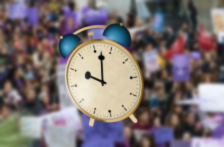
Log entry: 10:02
